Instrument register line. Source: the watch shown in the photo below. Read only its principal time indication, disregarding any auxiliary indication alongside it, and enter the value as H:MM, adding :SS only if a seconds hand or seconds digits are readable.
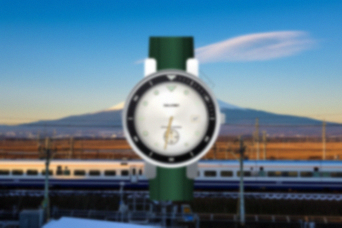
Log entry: 6:32
